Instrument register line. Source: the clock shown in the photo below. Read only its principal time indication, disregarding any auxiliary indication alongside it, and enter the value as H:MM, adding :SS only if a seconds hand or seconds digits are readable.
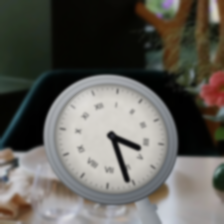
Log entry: 4:31
